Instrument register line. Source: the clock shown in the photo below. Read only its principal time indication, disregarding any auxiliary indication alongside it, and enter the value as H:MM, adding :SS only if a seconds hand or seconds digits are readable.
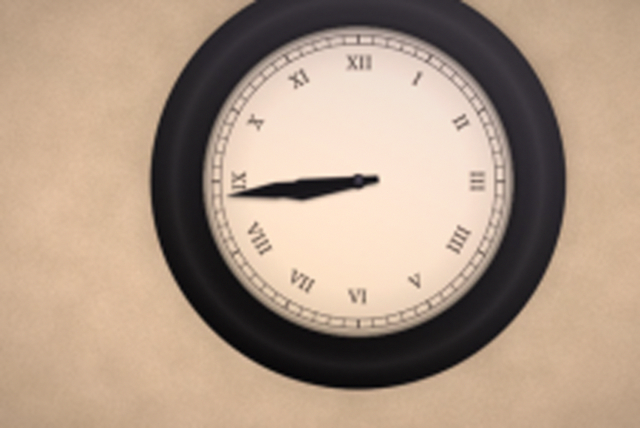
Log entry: 8:44
